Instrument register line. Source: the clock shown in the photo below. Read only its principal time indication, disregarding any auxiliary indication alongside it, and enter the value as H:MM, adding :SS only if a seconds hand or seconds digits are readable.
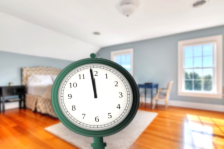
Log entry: 11:59
